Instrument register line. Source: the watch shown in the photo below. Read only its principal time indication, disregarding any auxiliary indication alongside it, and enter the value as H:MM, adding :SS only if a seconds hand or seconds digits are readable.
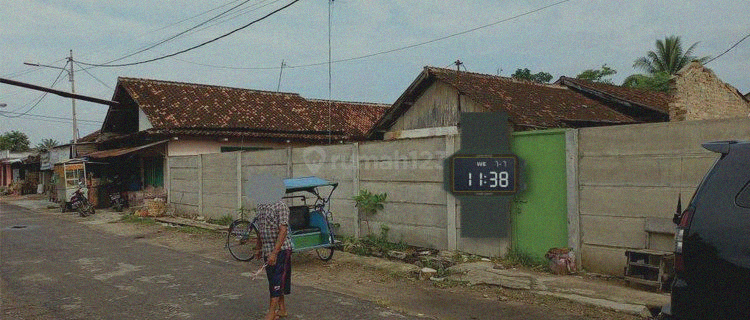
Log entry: 11:38
